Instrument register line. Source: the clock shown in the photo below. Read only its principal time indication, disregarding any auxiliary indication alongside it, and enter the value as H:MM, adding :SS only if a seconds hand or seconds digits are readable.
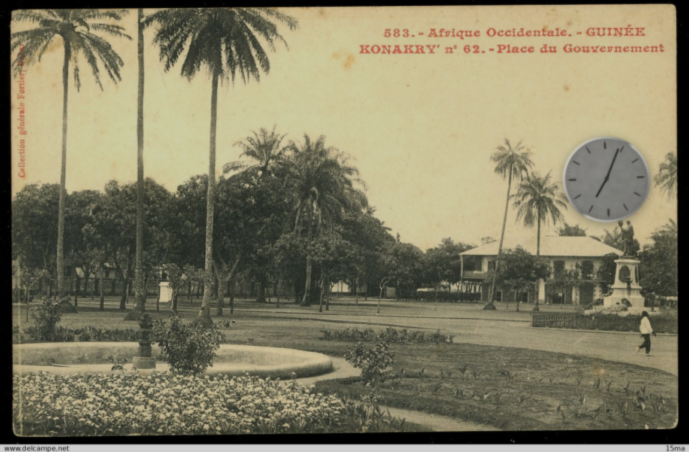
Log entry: 7:04
